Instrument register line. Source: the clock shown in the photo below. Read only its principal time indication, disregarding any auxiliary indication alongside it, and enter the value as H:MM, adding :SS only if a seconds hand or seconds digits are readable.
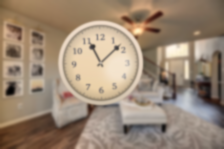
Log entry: 11:08
